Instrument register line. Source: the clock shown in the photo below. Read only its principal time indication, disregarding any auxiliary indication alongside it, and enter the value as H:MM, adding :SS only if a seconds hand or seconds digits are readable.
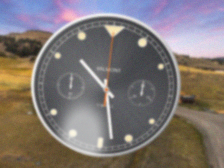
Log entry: 10:28
